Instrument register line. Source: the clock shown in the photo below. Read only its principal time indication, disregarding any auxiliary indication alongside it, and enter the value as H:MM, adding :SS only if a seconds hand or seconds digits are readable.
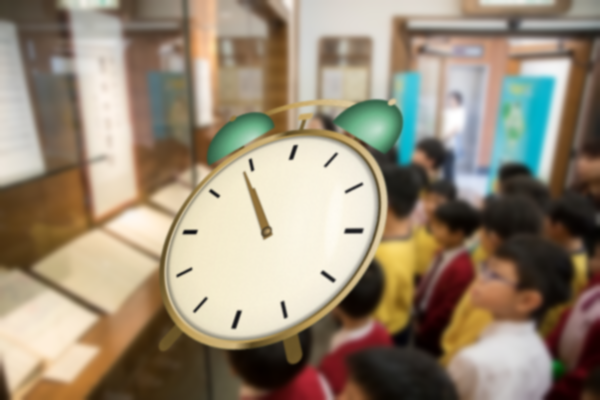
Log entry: 10:54
